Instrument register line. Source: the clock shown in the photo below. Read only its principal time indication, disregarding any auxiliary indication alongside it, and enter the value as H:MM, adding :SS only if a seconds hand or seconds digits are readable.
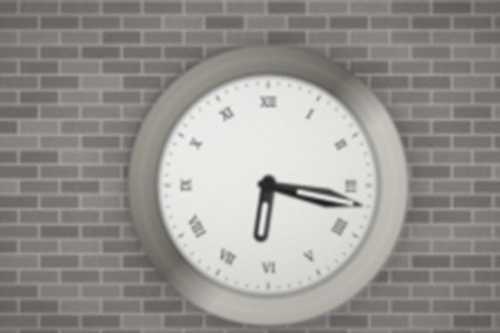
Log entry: 6:17
